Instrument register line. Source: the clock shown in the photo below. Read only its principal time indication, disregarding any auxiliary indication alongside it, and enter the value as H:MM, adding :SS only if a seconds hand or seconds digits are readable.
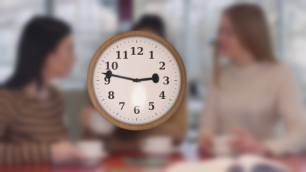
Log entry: 2:47
